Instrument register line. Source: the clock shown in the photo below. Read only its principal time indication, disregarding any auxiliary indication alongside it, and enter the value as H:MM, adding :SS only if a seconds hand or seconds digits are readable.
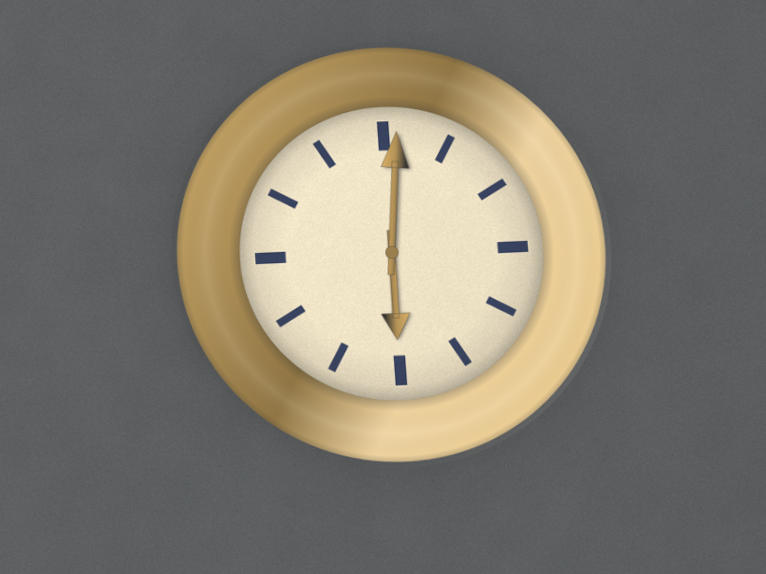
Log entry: 6:01
